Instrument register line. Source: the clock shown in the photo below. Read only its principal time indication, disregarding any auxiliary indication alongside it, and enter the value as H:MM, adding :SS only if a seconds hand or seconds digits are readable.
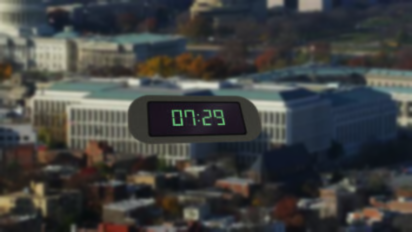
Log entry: 7:29
